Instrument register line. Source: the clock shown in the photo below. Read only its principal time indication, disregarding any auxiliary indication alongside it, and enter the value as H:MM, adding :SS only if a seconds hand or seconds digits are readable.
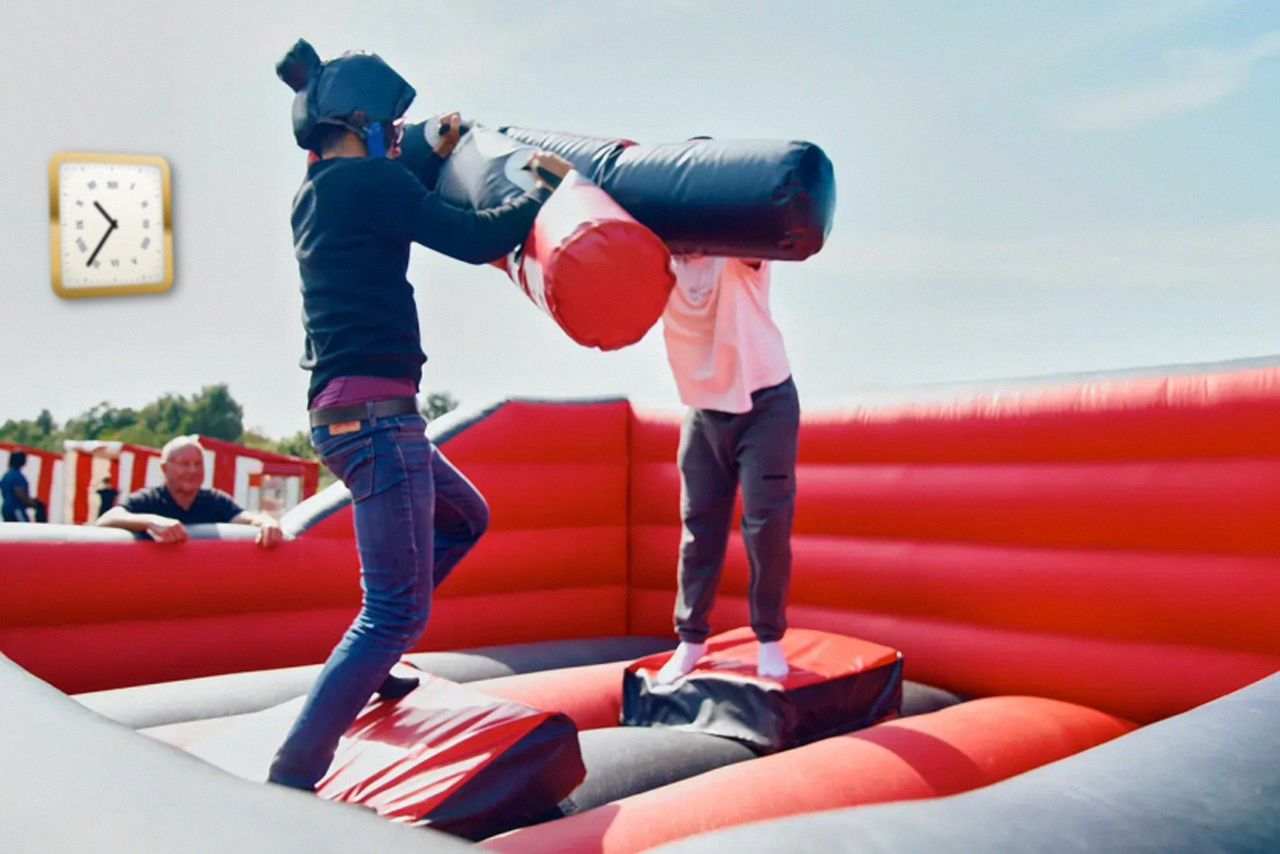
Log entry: 10:36
